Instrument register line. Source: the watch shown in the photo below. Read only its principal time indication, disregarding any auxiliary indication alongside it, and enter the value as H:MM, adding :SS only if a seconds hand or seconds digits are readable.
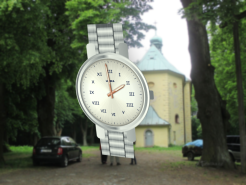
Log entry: 1:59
